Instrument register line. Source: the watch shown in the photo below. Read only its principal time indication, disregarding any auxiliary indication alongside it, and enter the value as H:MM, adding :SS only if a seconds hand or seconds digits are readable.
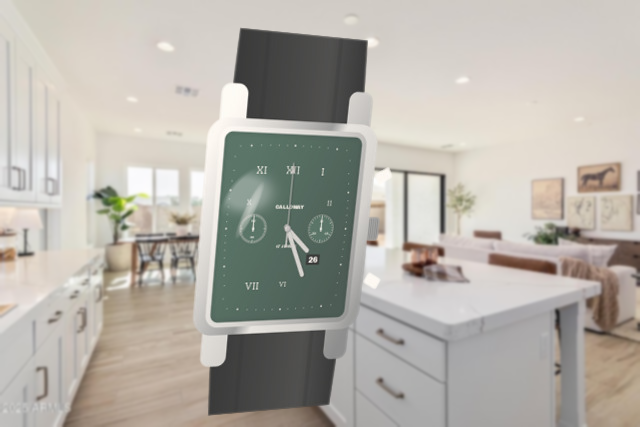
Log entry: 4:26
